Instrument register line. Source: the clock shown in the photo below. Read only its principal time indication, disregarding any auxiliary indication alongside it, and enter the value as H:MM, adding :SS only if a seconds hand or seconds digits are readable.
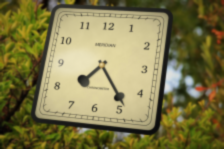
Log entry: 7:24
